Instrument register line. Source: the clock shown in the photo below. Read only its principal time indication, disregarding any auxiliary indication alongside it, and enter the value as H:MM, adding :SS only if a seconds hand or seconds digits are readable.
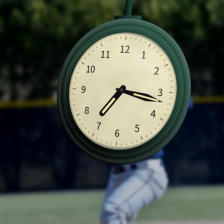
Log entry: 7:17
